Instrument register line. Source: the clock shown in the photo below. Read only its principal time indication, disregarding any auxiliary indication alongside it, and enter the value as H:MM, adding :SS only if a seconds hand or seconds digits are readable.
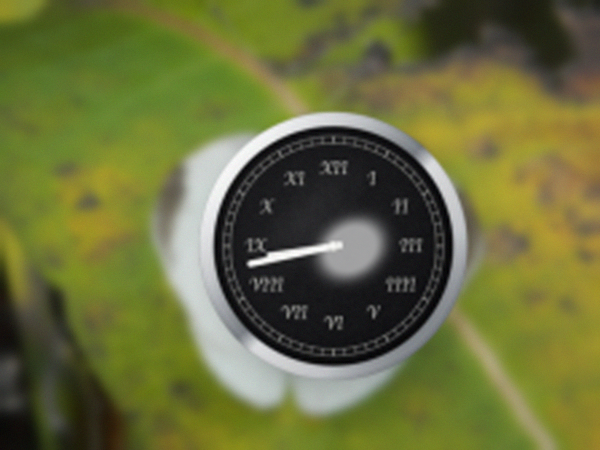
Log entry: 8:43
